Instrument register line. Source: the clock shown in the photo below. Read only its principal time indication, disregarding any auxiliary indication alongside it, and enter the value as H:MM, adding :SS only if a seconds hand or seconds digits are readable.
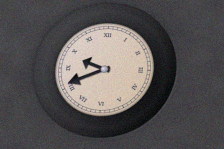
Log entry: 9:41
